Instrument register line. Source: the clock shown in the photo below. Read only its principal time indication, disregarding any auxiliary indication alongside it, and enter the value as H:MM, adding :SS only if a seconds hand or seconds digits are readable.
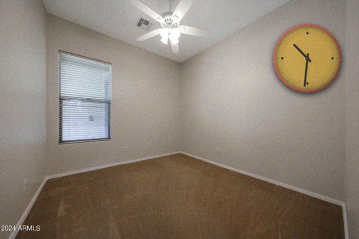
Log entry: 10:31
